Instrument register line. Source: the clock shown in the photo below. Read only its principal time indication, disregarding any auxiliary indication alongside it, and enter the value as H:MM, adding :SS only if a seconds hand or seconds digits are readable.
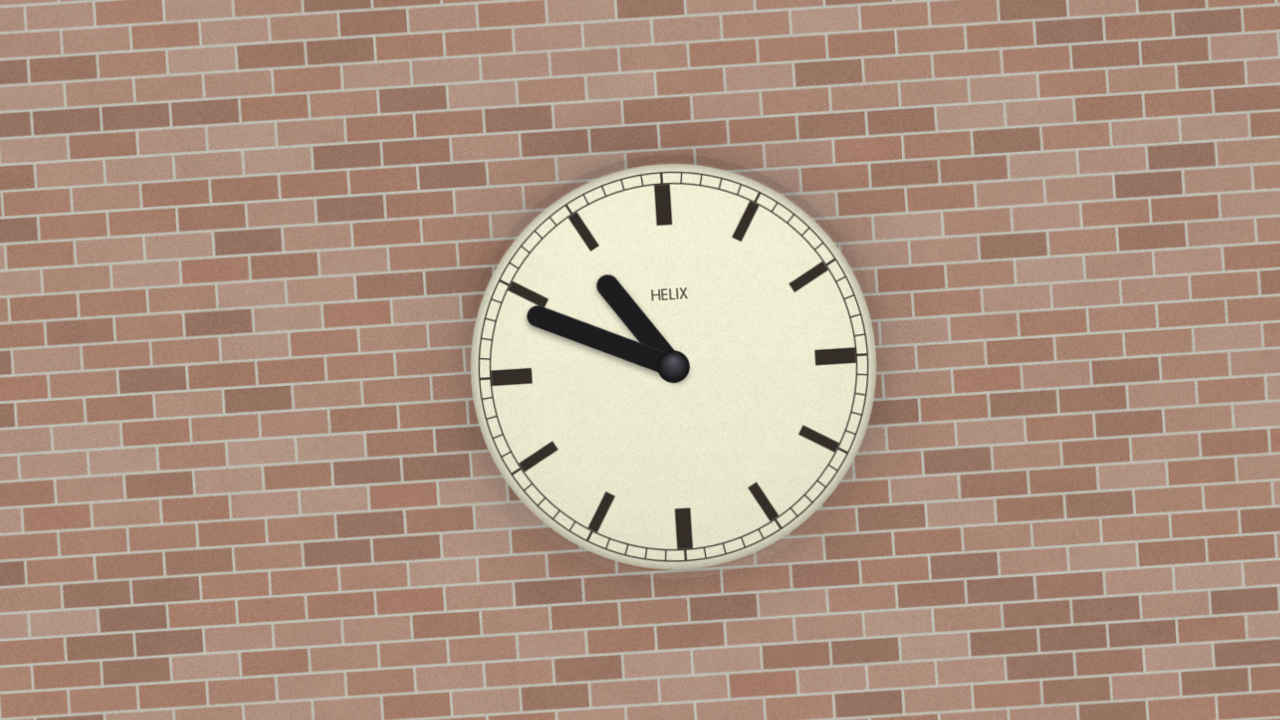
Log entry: 10:49
